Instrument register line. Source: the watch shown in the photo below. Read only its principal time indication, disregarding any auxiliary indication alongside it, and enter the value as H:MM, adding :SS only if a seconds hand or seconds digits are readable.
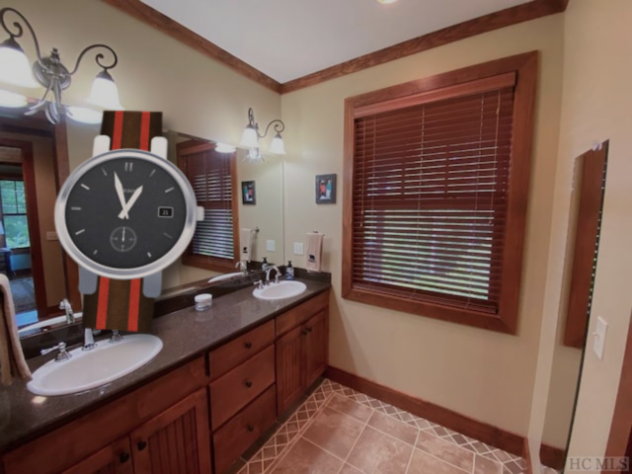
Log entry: 12:57
